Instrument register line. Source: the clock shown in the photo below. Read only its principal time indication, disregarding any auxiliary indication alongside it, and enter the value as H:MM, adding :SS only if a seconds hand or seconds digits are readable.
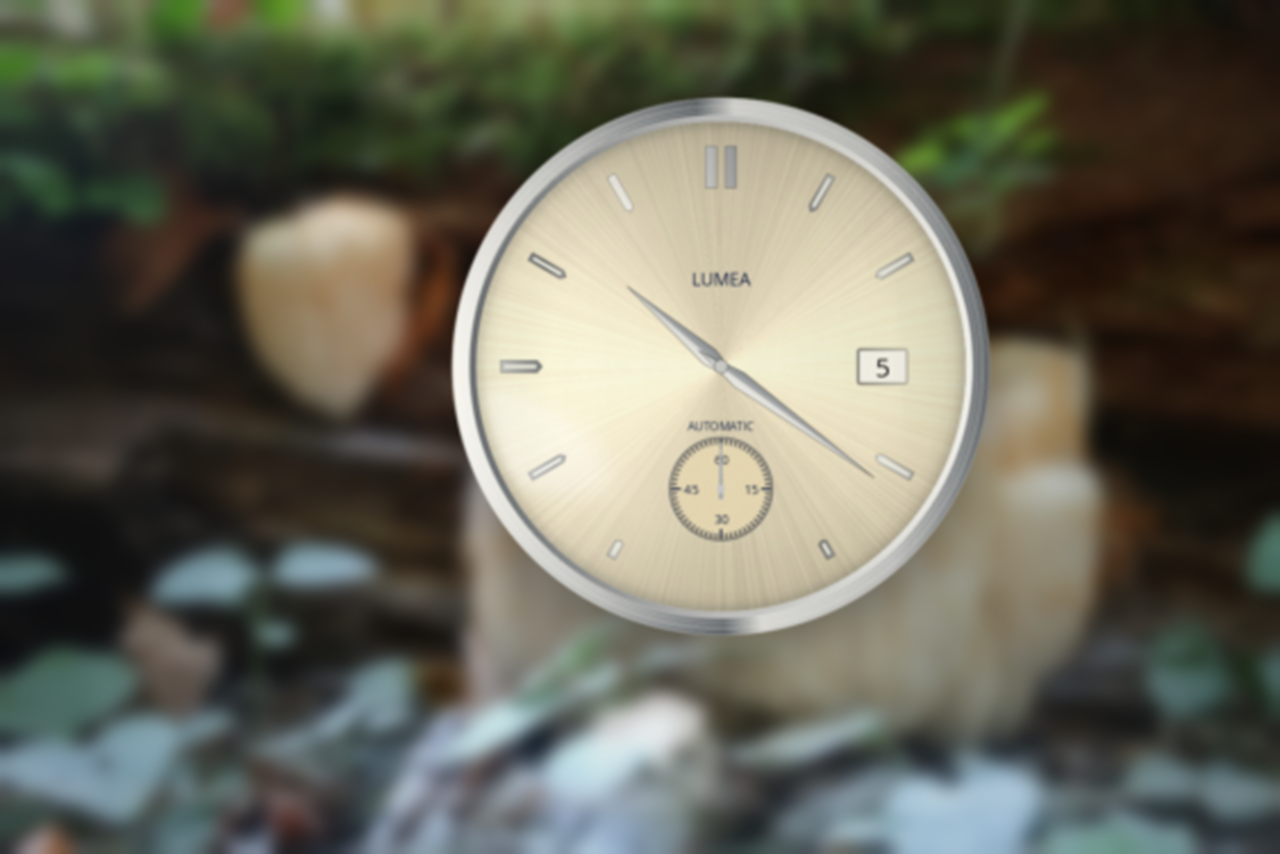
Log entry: 10:21
